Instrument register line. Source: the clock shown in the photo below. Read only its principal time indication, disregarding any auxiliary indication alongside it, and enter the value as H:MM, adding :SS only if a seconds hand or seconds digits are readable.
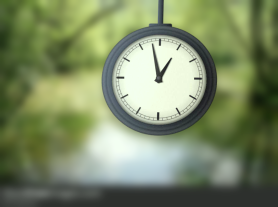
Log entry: 12:58
